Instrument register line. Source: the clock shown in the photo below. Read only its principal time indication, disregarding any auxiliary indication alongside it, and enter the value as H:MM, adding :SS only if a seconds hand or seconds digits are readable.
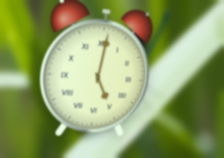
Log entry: 5:01
